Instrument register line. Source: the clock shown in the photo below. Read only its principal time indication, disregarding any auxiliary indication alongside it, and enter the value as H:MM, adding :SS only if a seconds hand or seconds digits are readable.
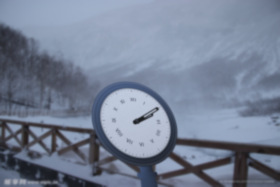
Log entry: 2:10
